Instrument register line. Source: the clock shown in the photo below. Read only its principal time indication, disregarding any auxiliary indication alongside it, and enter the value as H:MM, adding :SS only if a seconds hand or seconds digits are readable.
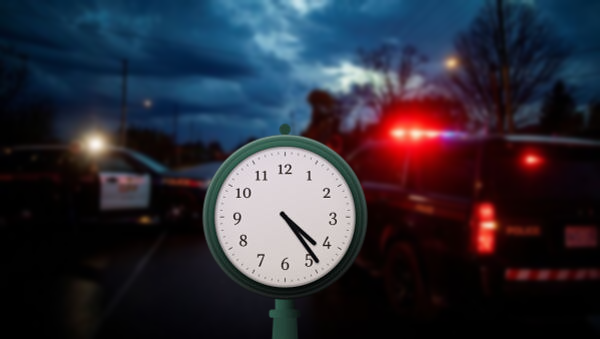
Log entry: 4:24
